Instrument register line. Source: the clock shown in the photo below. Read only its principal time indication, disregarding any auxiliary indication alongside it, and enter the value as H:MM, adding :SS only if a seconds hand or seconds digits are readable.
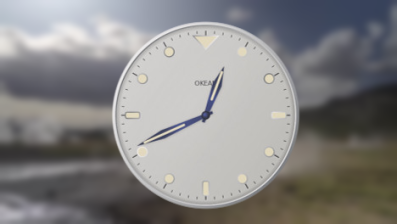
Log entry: 12:41
